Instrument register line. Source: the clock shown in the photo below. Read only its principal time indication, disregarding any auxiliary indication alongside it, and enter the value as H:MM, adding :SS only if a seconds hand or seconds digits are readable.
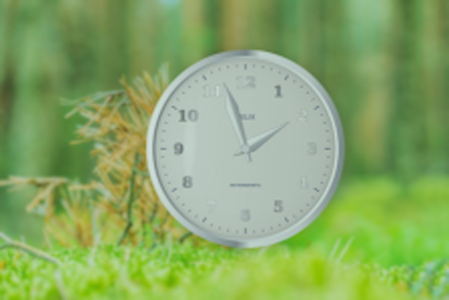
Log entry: 1:57
